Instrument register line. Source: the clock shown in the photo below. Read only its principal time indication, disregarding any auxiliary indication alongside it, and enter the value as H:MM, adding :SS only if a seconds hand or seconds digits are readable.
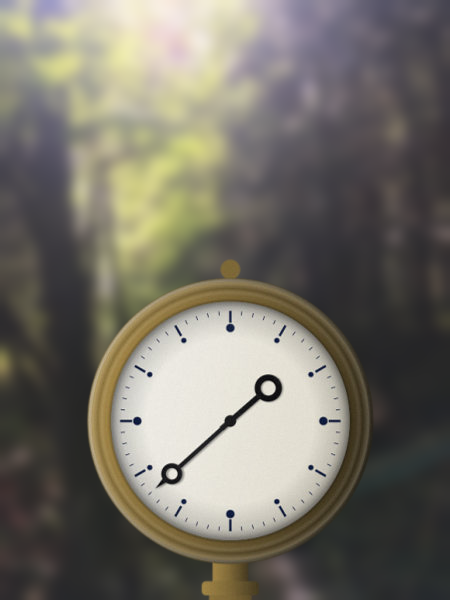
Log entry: 1:38
